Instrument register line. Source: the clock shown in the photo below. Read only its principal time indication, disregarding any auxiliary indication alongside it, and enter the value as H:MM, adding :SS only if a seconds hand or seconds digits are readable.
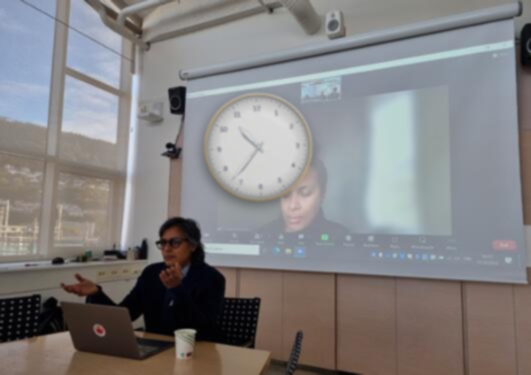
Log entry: 10:37
